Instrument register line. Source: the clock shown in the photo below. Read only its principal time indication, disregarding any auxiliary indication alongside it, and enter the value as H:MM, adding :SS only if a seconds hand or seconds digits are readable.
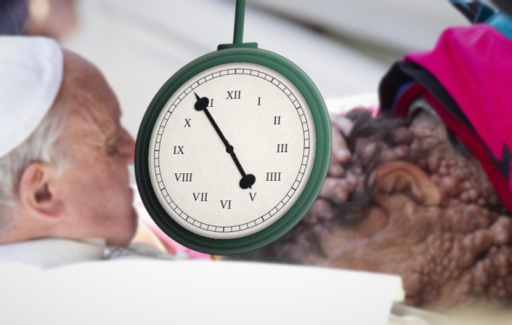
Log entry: 4:54
